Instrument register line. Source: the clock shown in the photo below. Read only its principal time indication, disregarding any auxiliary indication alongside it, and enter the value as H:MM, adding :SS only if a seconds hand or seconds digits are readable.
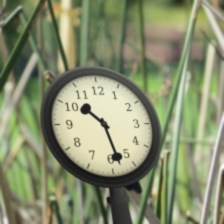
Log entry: 10:28
